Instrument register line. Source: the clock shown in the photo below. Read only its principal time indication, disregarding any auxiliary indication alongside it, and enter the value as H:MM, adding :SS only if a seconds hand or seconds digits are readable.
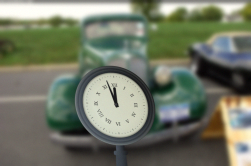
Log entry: 11:57
